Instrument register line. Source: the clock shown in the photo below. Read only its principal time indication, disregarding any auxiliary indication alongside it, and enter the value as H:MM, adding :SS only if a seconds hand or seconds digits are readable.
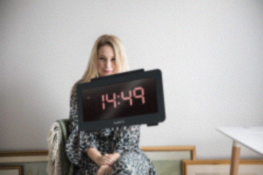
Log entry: 14:49
